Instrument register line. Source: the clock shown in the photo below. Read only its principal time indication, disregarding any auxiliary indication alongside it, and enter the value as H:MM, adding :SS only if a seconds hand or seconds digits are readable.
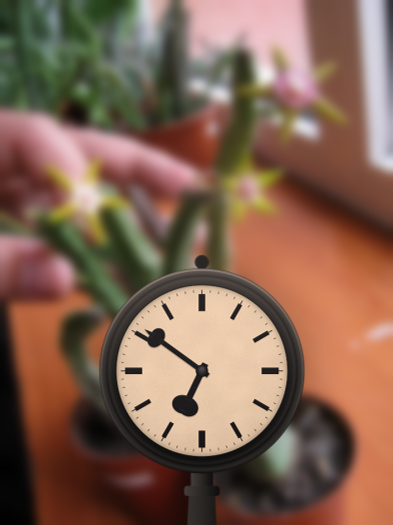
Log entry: 6:51
